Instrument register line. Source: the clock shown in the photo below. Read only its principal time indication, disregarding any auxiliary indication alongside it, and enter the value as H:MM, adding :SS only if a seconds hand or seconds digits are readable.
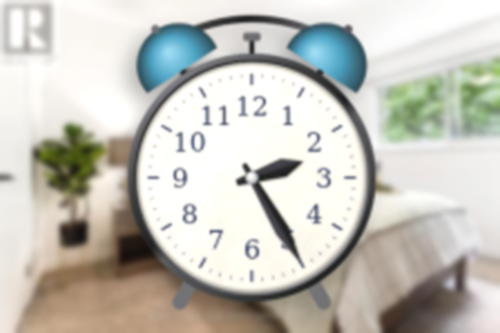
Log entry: 2:25
